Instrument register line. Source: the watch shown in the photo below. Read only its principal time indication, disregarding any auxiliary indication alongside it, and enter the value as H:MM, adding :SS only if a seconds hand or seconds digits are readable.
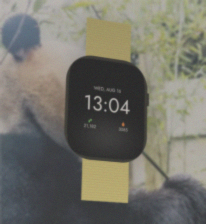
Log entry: 13:04
